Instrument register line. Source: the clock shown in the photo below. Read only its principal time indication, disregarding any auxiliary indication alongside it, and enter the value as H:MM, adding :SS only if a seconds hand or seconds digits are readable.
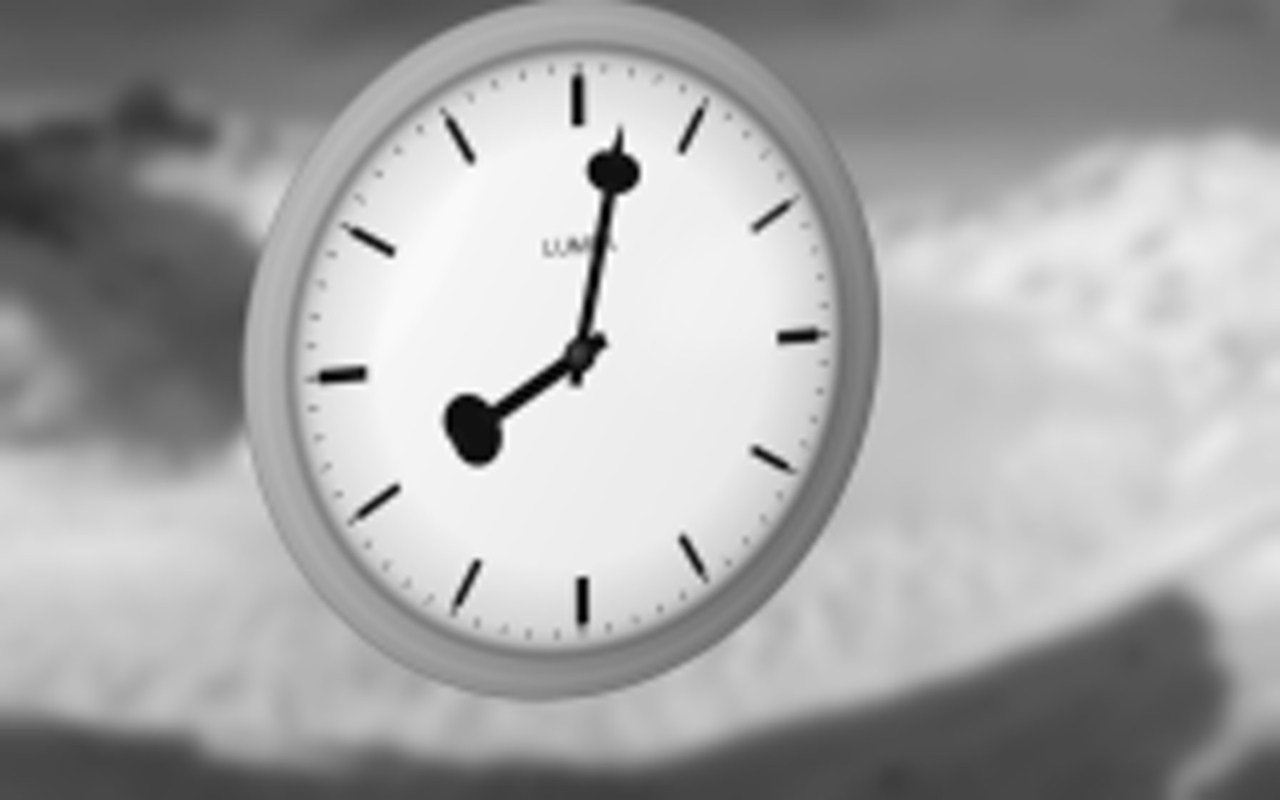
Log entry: 8:02
